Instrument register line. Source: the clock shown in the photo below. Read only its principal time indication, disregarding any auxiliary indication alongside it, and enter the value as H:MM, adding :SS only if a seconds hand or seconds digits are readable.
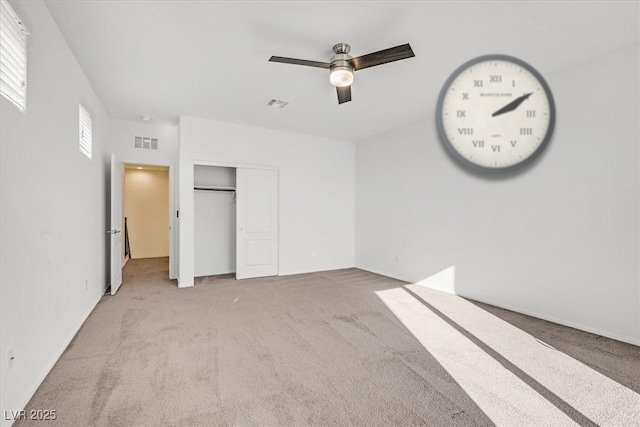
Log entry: 2:10
